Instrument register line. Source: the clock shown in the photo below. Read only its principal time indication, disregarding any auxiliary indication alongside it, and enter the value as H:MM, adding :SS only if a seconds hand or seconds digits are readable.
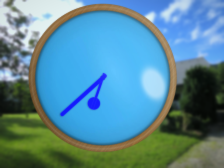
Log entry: 6:38
